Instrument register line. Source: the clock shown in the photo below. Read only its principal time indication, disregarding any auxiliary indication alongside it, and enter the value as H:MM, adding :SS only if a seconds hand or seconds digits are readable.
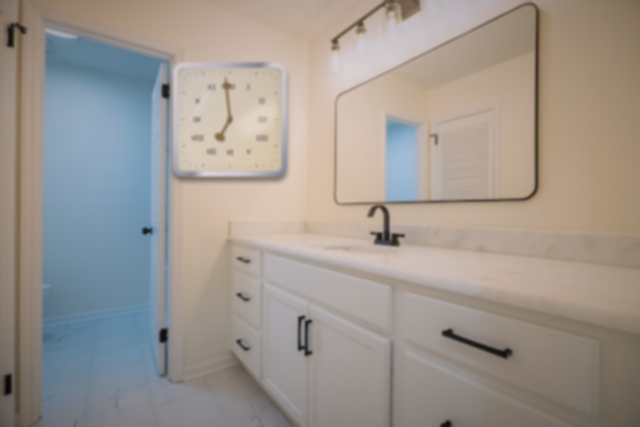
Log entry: 6:59
